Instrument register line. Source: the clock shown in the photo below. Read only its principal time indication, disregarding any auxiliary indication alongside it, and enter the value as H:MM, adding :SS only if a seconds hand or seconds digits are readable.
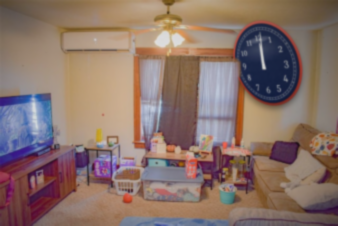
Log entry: 12:01
